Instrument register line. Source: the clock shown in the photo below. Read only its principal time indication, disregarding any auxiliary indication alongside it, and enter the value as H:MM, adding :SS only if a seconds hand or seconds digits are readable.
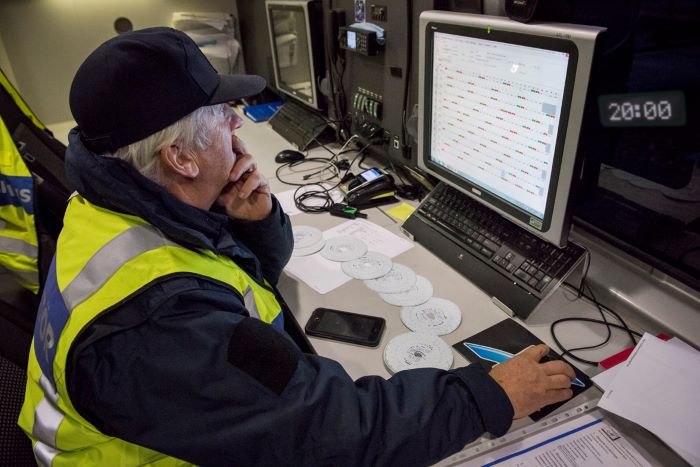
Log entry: 20:00
